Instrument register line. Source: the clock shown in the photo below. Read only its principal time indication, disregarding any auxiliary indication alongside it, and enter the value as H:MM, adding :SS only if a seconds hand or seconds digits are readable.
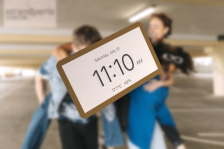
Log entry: 11:10
